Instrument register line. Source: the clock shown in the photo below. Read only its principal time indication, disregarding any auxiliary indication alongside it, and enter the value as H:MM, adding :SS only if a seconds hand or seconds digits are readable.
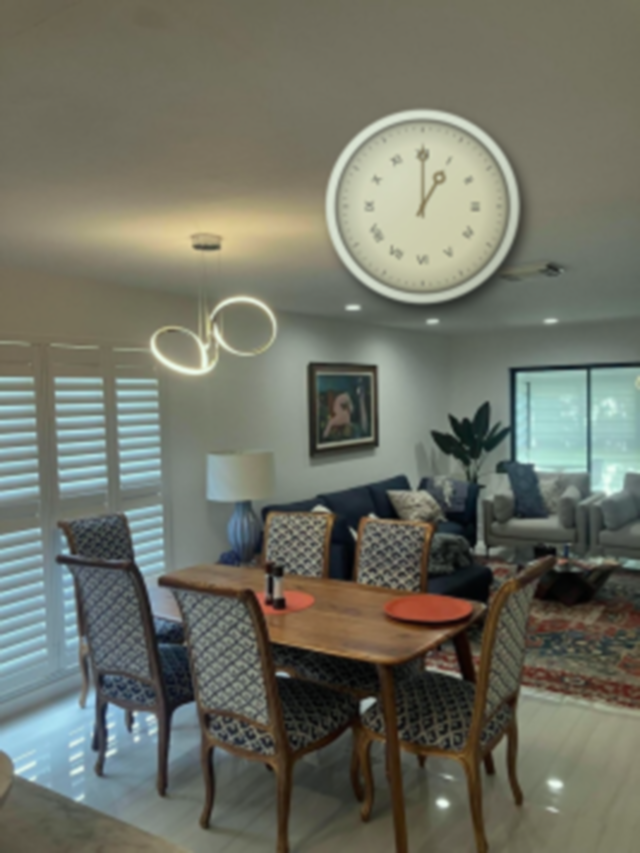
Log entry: 1:00
